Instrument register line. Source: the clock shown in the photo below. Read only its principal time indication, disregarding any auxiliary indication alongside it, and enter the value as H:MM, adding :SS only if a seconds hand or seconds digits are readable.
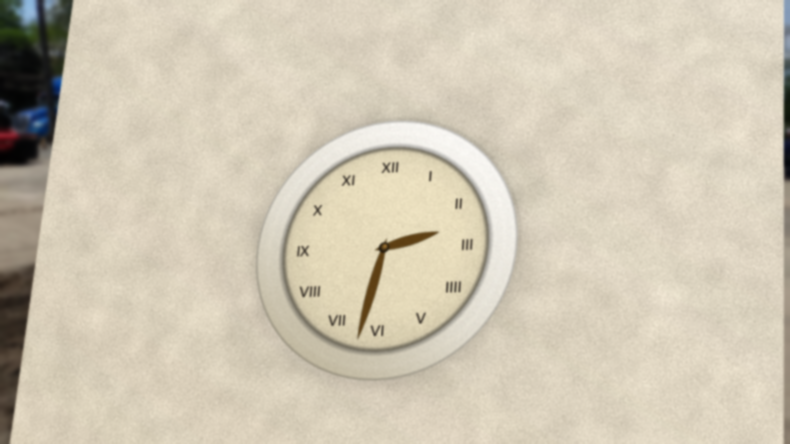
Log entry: 2:32
